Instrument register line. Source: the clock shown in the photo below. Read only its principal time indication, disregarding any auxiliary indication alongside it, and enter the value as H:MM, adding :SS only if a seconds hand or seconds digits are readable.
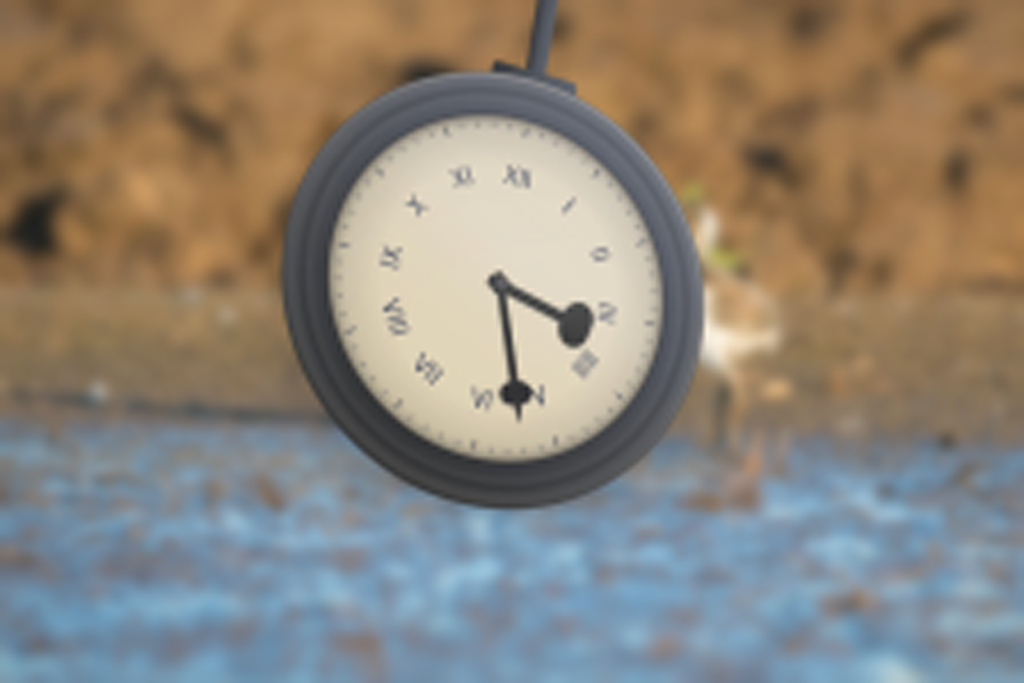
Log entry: 3:27
